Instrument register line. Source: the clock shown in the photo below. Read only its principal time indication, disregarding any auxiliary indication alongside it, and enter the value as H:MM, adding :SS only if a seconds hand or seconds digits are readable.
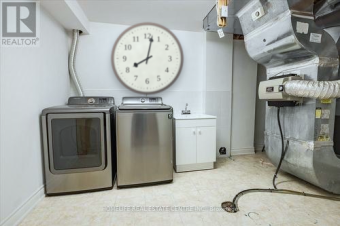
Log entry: 8:02
